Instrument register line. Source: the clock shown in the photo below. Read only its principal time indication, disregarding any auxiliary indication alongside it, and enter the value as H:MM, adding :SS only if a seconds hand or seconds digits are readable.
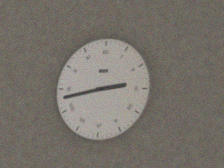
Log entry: 2:43
